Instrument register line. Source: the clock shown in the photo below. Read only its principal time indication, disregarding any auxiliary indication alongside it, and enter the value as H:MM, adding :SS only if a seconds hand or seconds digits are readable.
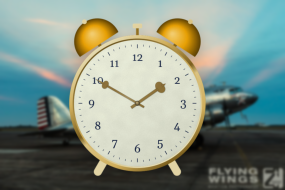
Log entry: 1:50
